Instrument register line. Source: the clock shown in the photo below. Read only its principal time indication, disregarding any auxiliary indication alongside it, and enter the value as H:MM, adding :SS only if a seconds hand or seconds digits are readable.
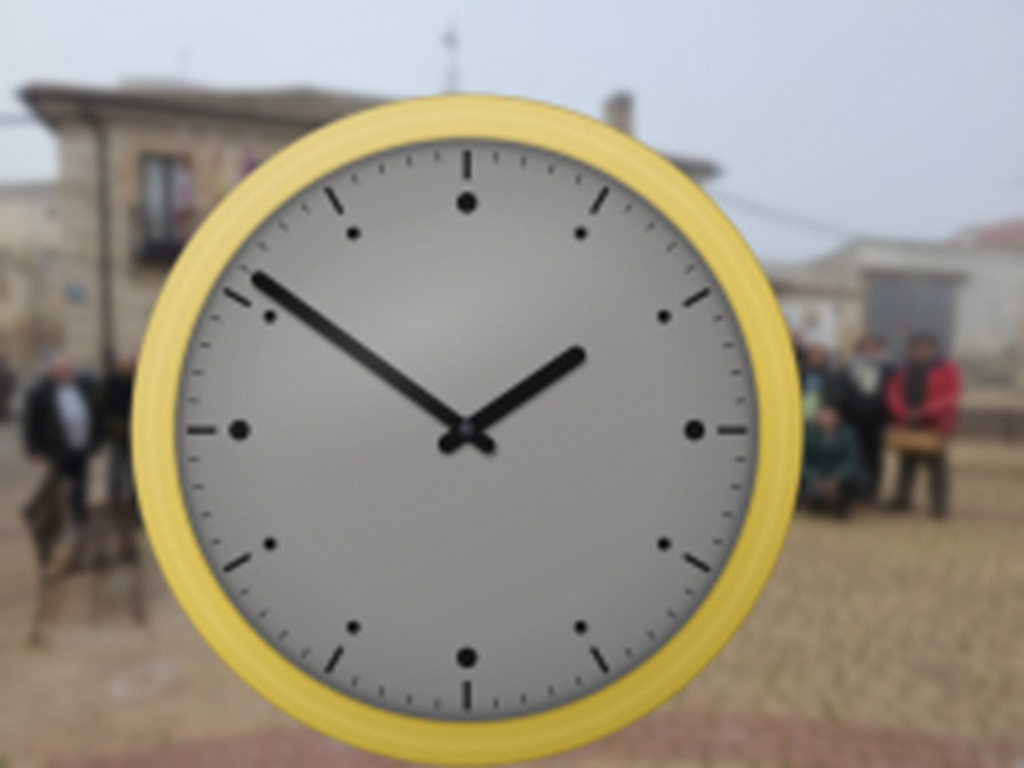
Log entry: 1:51
